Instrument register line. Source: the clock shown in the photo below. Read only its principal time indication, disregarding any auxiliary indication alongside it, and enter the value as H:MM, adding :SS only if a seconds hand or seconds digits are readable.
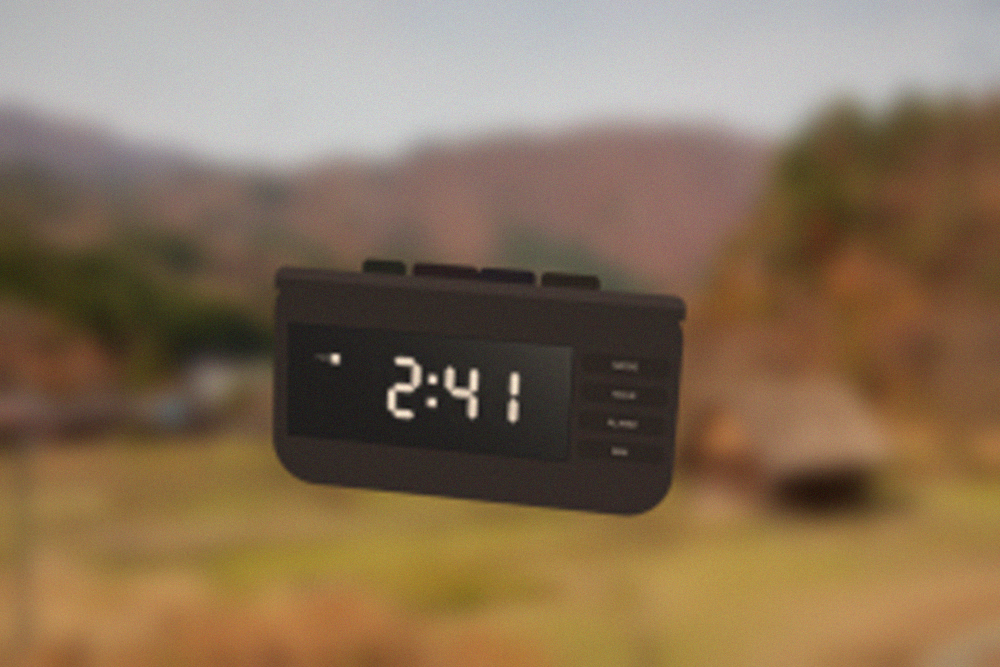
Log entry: 2:41
